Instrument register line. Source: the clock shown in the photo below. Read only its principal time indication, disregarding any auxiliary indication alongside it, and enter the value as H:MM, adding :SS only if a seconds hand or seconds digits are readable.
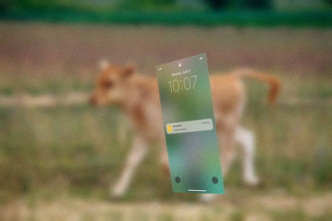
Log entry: 10:07
